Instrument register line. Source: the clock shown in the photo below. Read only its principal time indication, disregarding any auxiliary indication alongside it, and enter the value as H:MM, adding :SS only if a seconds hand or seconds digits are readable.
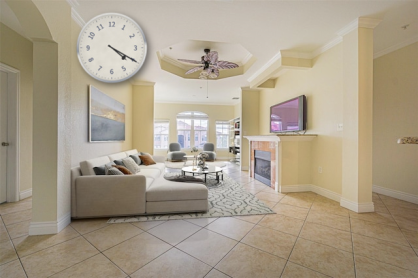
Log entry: 4:20
